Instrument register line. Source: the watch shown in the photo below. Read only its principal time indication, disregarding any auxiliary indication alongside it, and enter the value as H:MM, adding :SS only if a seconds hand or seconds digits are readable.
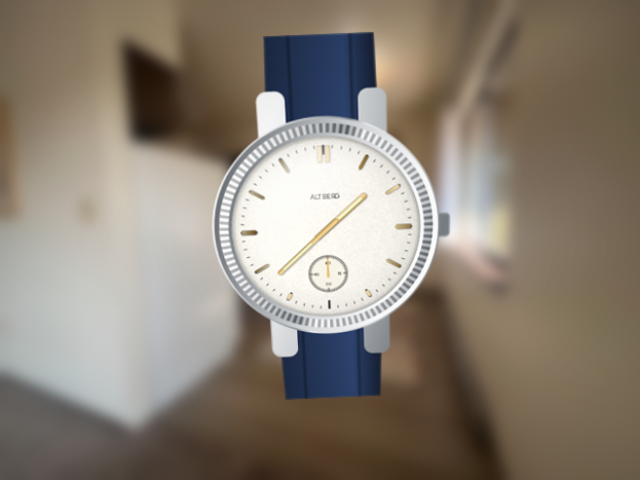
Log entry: 1:38
